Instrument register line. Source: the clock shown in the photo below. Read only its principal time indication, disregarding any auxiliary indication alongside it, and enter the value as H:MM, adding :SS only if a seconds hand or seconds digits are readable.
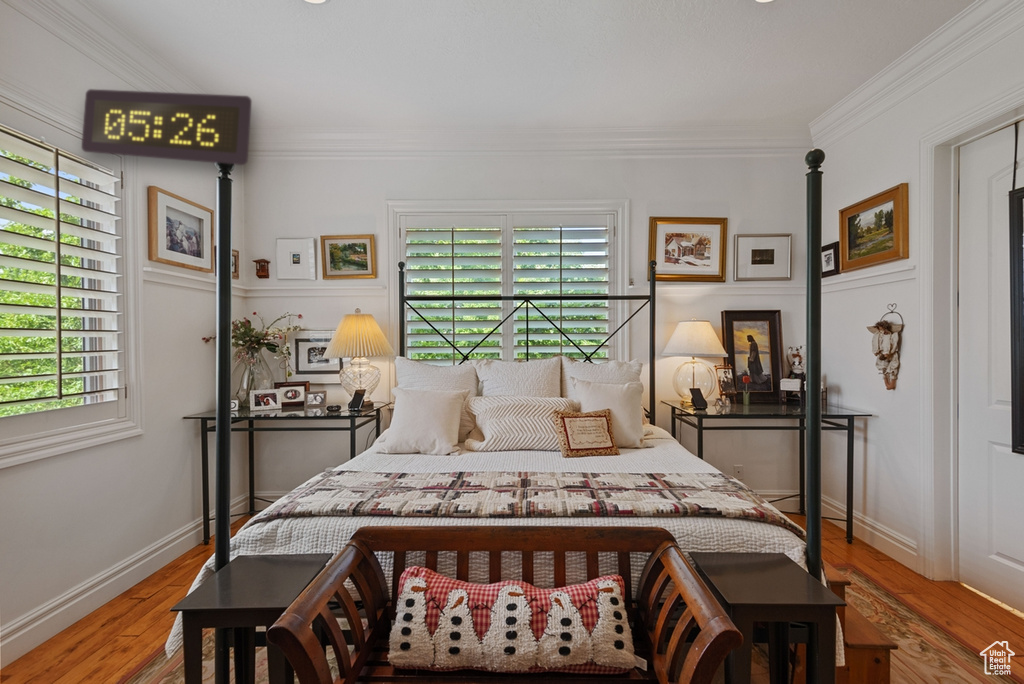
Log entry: 5:26
